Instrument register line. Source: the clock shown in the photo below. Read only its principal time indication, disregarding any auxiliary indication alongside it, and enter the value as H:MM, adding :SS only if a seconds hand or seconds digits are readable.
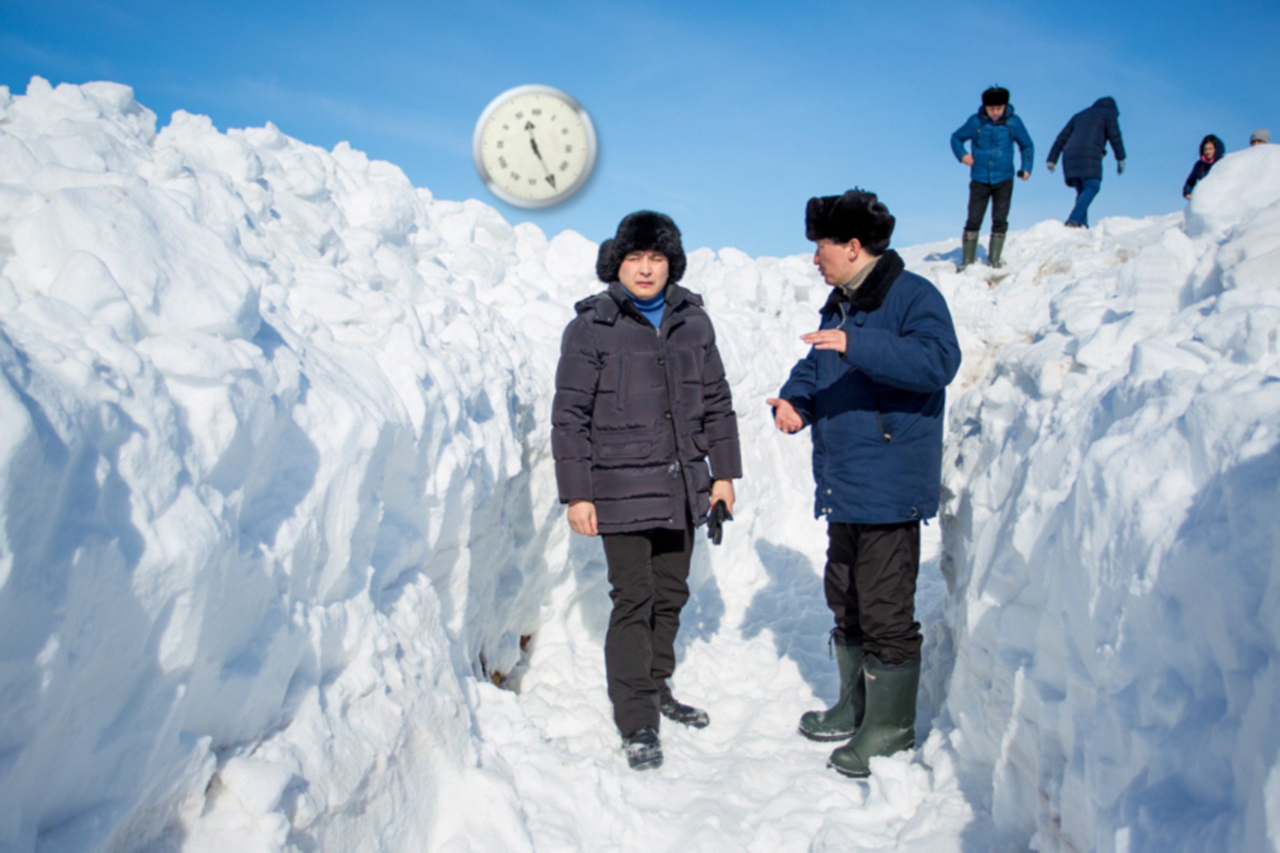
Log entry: 11:25
